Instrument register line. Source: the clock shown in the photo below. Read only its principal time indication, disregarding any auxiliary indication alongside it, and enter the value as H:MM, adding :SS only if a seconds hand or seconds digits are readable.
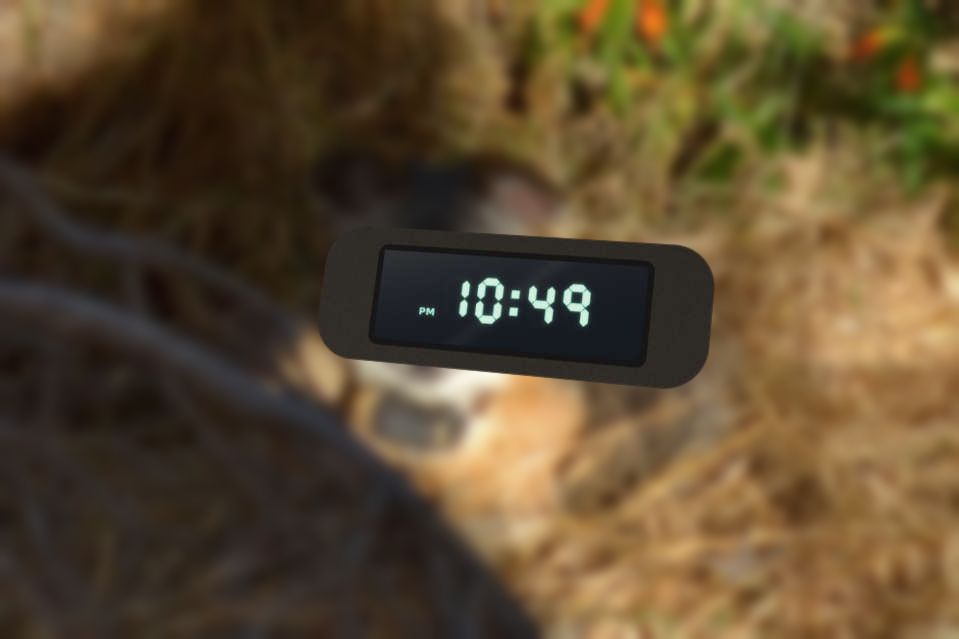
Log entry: 10:49
